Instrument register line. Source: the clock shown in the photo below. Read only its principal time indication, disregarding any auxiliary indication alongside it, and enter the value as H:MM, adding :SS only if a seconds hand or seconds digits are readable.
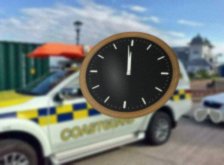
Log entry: 11:59
